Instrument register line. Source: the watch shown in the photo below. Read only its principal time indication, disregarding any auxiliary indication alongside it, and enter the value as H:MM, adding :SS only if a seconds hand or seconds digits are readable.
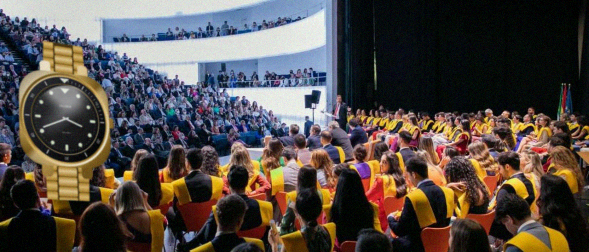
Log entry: 3:41
